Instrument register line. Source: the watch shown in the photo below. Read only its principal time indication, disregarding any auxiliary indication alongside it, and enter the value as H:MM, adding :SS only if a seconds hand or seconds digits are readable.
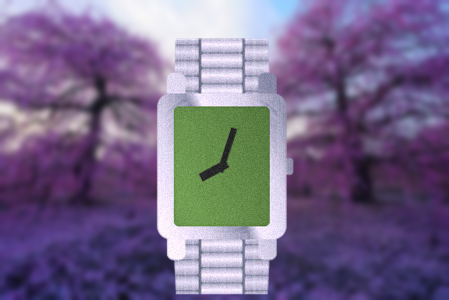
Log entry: 8:03
